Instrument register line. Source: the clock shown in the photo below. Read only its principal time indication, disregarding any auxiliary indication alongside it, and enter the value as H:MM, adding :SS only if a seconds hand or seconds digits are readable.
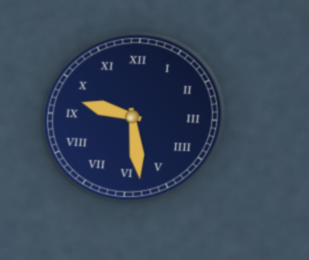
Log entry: 9:28
